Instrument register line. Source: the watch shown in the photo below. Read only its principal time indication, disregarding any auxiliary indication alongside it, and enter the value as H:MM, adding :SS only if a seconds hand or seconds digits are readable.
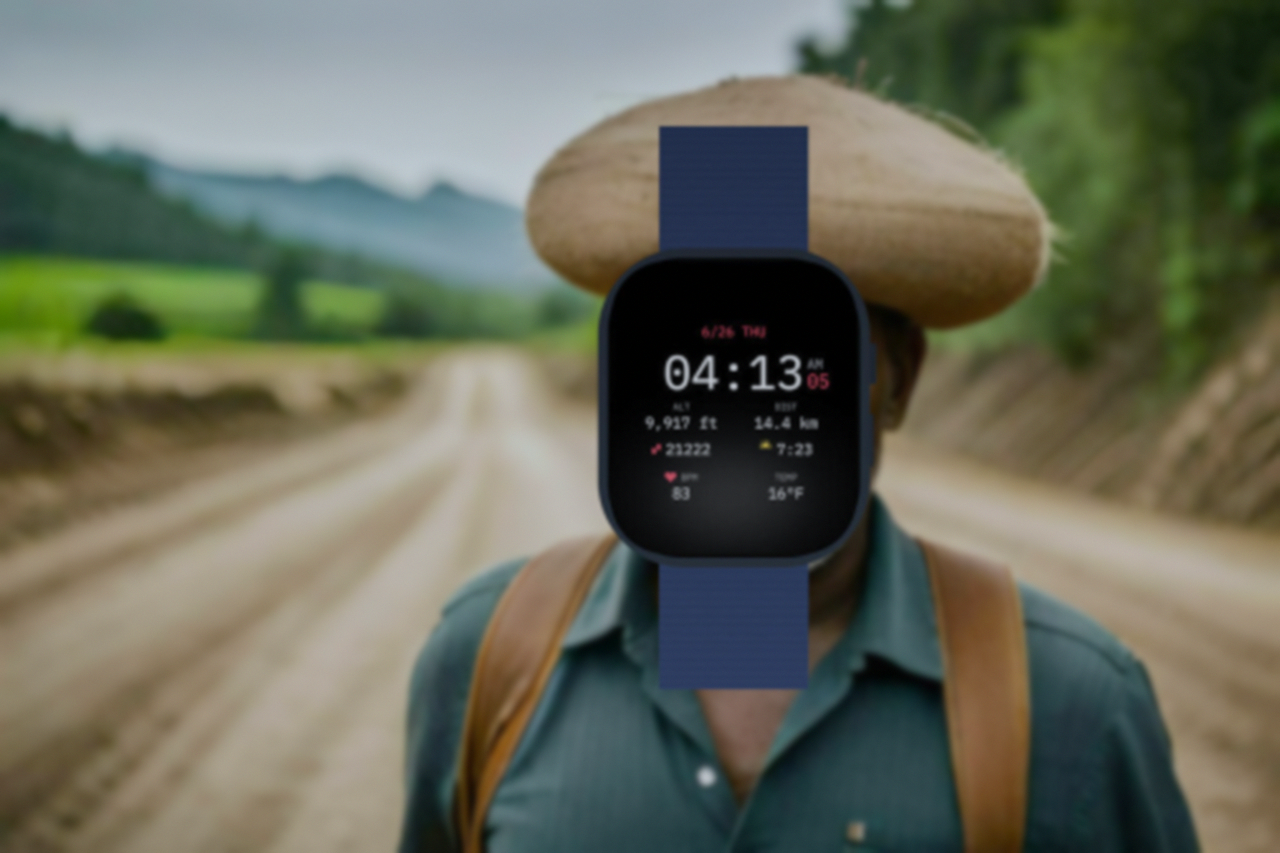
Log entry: 4:13
